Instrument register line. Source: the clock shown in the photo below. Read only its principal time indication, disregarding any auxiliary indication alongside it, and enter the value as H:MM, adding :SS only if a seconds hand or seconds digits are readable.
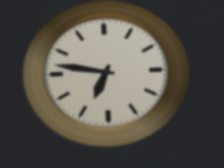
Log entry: 6:47
